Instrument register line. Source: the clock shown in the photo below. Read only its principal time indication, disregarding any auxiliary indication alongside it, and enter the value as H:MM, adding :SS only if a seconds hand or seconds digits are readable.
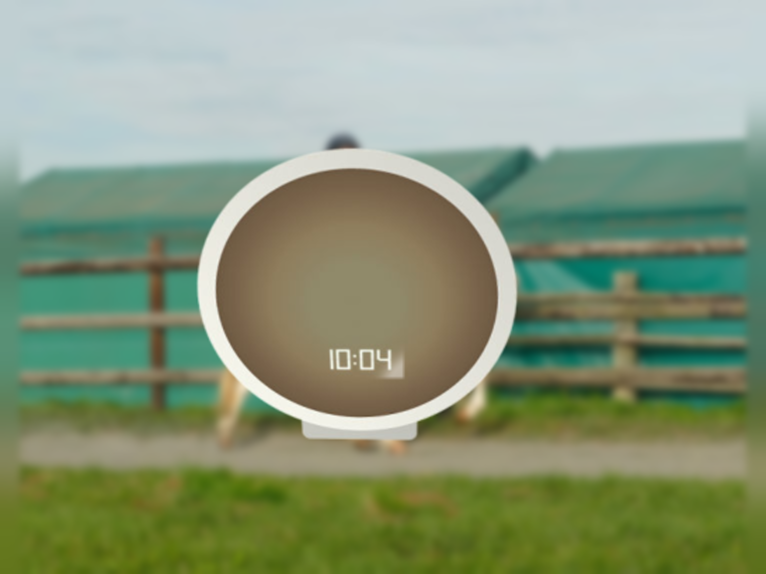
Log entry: 10:04
